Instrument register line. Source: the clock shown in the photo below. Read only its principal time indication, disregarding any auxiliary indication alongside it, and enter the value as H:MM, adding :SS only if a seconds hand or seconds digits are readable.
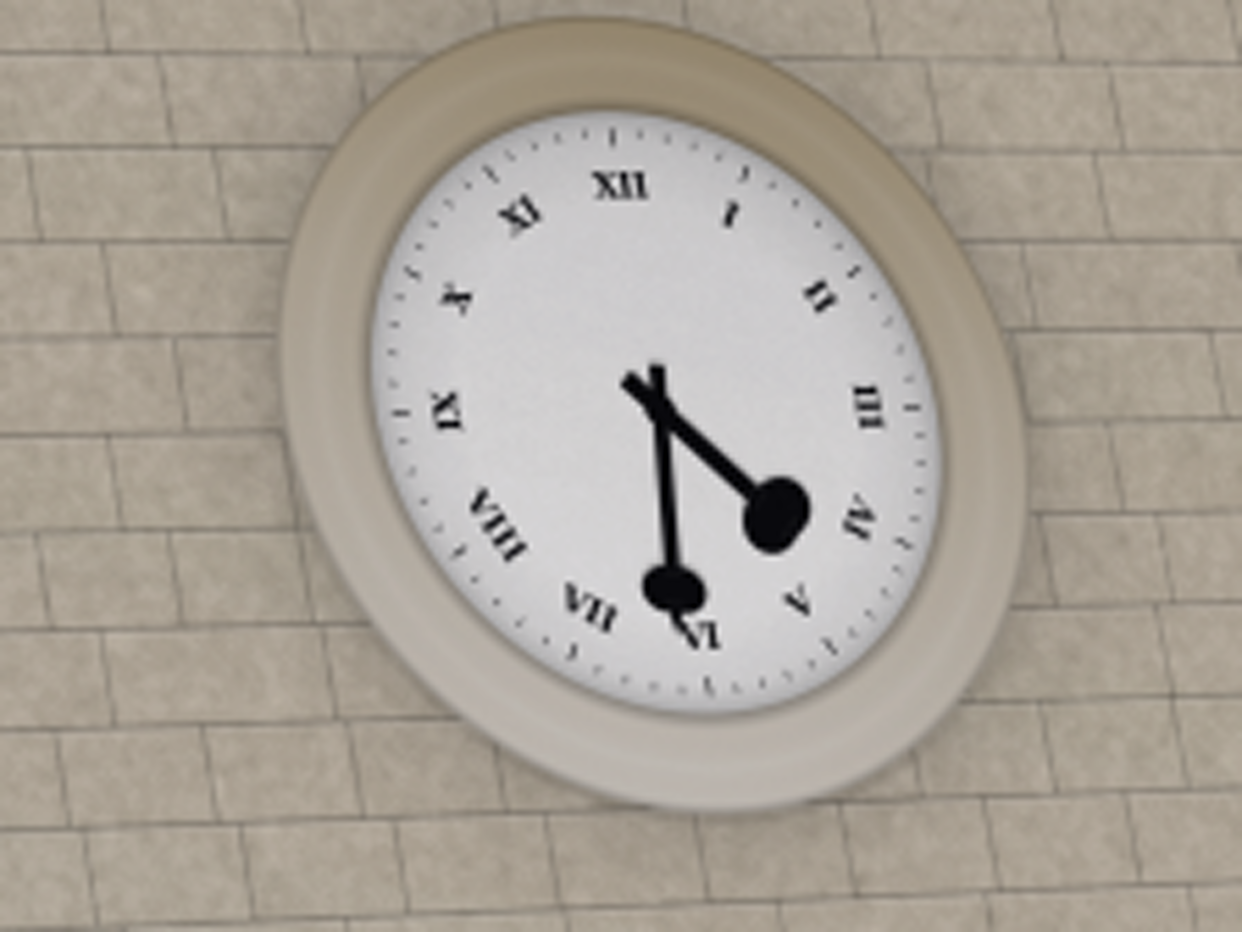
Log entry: 4:31
